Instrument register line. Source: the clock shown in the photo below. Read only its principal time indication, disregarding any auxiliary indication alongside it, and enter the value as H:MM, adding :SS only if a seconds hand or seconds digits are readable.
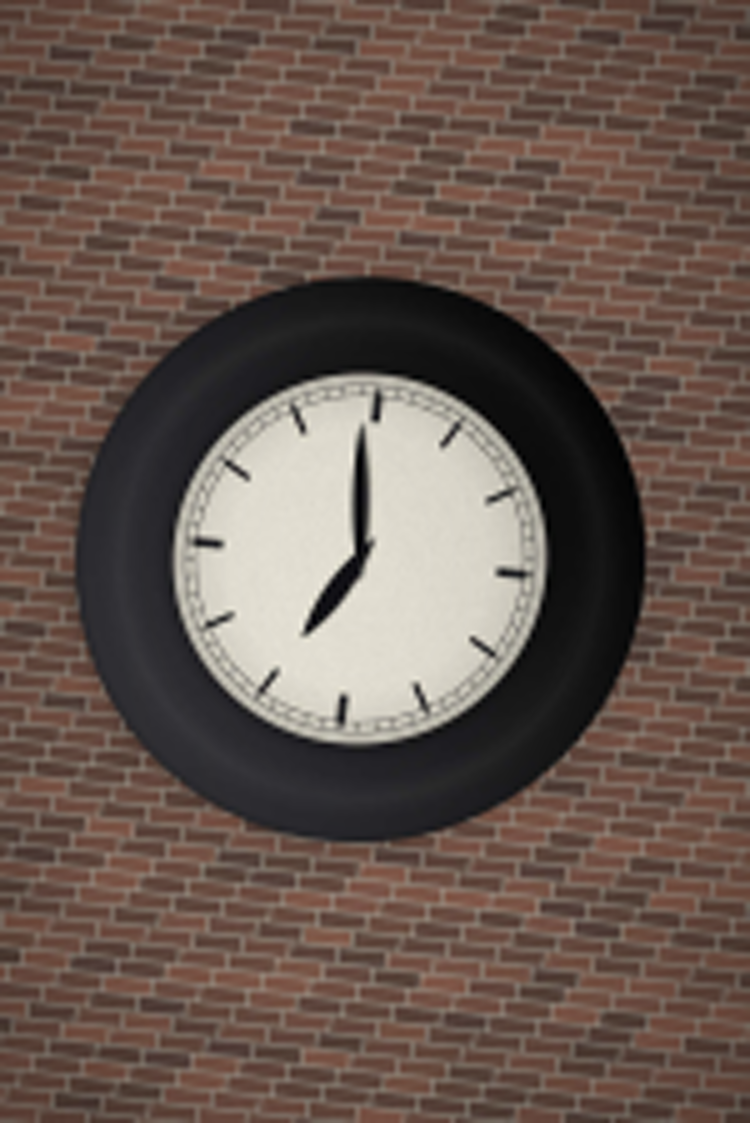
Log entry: 6:59
